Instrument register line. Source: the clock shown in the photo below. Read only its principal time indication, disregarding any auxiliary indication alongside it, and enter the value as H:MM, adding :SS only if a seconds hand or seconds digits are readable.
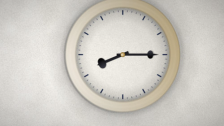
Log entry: 8:15
